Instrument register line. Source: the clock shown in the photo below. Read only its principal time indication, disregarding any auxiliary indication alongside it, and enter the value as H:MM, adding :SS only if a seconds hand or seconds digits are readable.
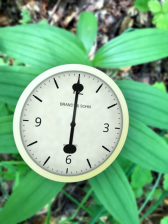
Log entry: 6:00
